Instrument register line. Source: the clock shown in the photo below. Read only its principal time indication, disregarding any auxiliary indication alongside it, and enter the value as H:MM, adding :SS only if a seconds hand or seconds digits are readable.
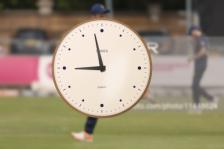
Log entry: 8:58
